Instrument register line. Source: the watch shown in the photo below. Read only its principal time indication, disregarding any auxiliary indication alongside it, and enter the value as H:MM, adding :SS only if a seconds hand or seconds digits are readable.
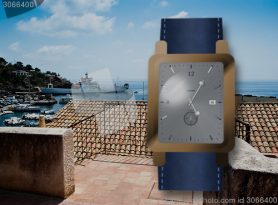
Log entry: 5:05
